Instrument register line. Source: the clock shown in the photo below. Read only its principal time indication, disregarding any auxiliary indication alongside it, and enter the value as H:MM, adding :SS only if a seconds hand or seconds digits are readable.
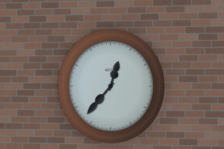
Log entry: 12:37
